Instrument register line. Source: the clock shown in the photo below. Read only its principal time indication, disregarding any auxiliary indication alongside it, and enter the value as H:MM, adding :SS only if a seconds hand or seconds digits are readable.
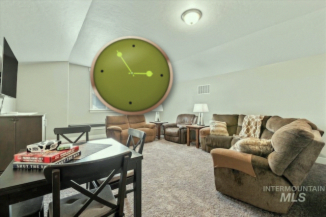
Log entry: 2:54
